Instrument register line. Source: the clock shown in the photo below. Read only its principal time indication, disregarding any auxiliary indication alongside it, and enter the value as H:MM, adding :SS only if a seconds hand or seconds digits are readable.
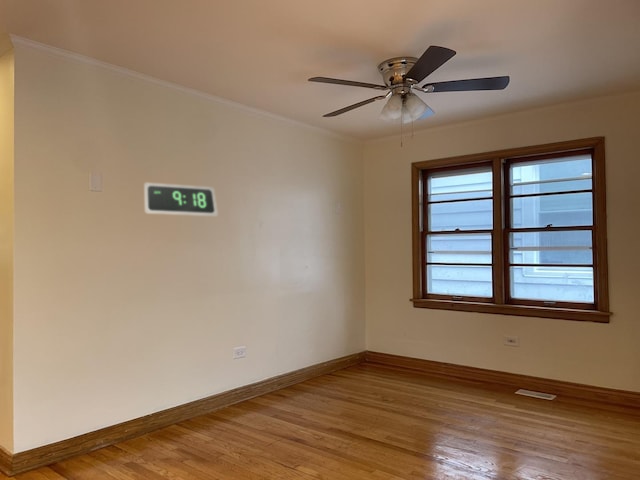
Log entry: 9:18
